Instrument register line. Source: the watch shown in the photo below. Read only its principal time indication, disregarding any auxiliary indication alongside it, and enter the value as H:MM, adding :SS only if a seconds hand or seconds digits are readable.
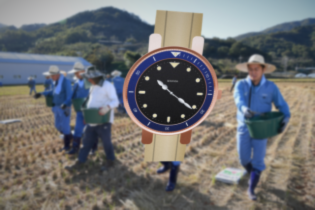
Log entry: 10:21
